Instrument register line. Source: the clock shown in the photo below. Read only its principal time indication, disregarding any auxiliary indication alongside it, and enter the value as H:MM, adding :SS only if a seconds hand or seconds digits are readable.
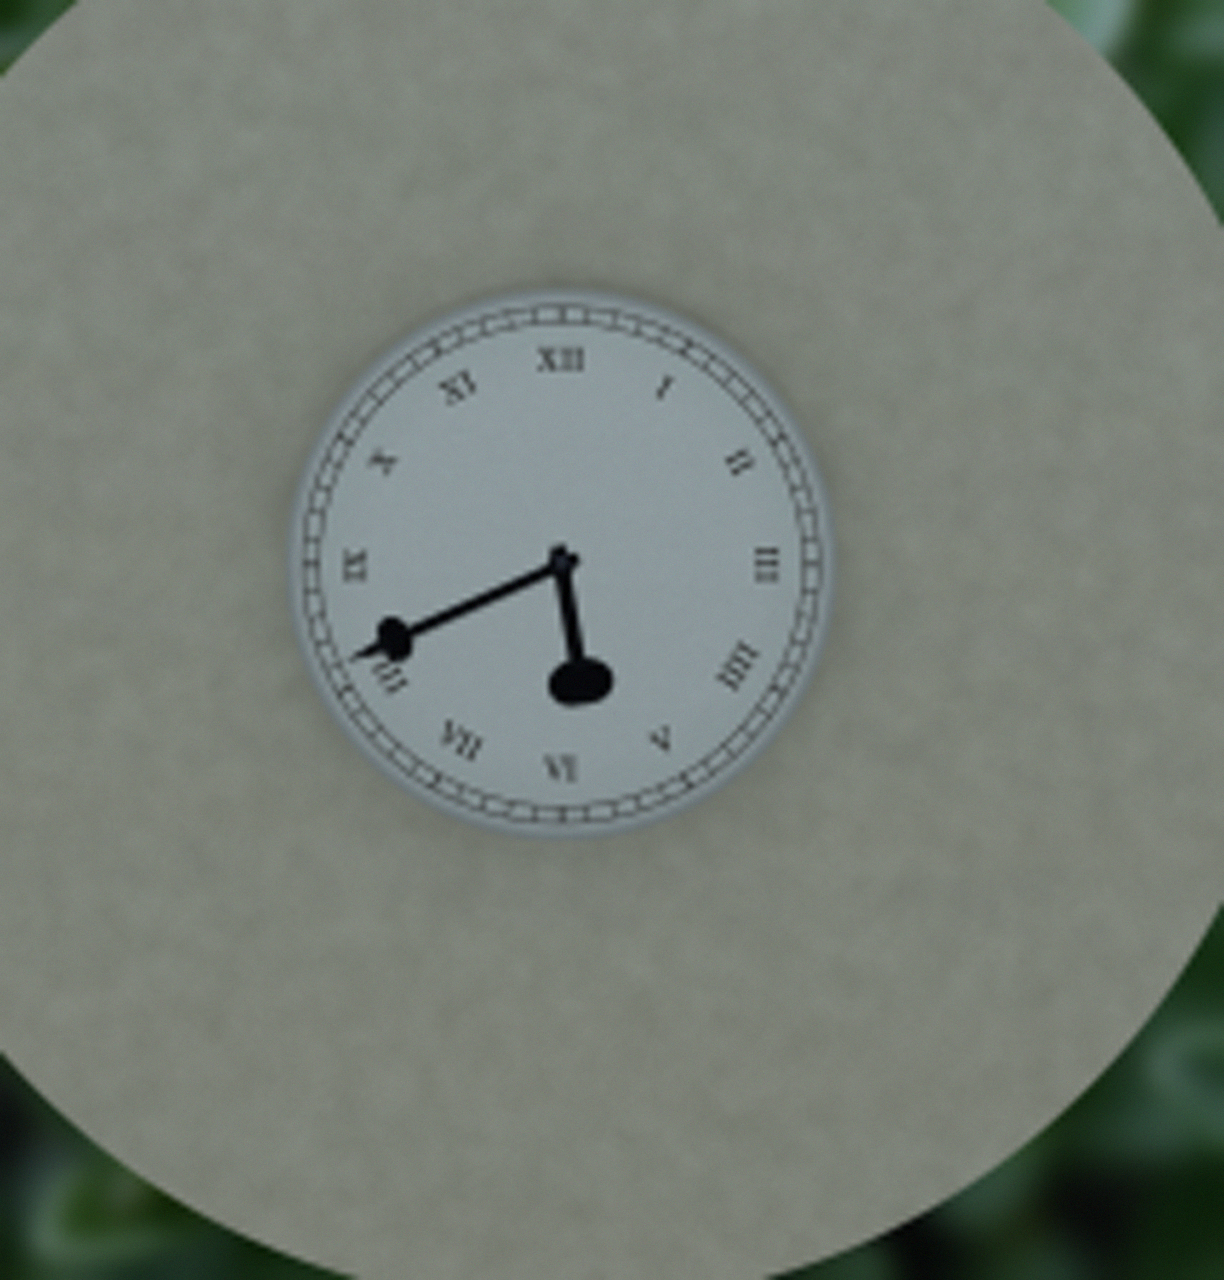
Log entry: 5:41
